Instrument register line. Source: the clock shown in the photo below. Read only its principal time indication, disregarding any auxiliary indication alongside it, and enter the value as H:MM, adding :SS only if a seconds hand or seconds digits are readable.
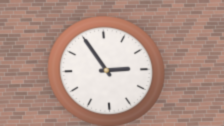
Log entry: 2:55
